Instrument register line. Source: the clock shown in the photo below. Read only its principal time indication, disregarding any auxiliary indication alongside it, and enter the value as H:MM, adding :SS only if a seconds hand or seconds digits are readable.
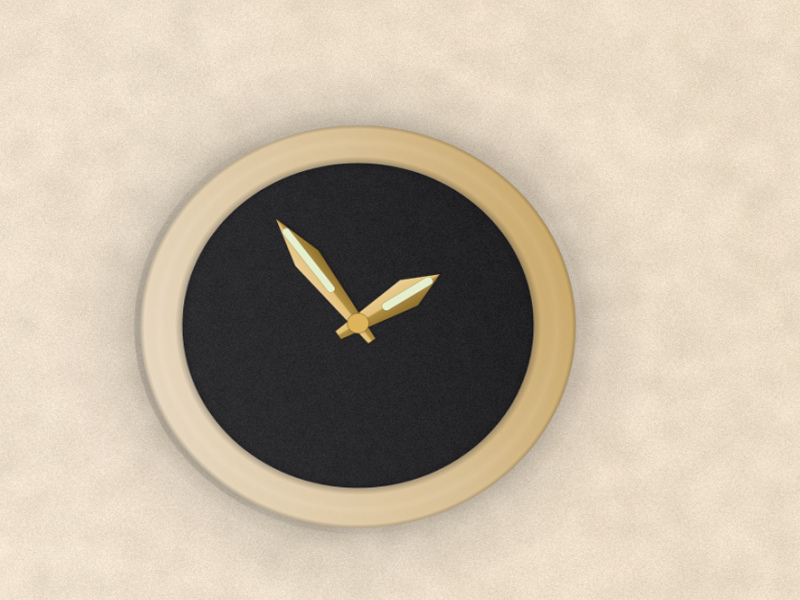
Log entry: 1:54
